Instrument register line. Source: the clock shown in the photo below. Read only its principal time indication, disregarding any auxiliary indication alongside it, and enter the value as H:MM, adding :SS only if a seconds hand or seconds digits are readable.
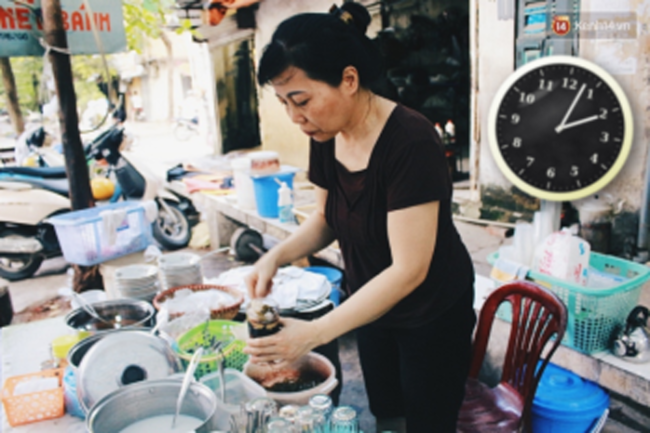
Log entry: 2:03
